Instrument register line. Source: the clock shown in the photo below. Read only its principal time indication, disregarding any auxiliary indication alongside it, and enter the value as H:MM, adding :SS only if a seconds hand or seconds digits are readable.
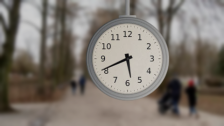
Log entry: 5:41
